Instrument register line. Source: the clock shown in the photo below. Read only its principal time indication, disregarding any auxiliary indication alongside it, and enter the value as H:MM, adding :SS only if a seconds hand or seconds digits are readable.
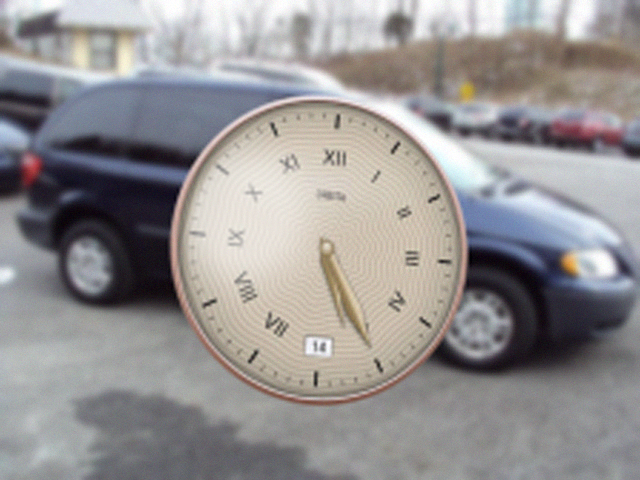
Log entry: 5:25
